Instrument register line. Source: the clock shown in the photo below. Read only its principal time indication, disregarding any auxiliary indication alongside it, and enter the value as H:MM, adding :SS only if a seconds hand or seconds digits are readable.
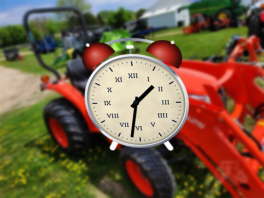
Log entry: 1:32
